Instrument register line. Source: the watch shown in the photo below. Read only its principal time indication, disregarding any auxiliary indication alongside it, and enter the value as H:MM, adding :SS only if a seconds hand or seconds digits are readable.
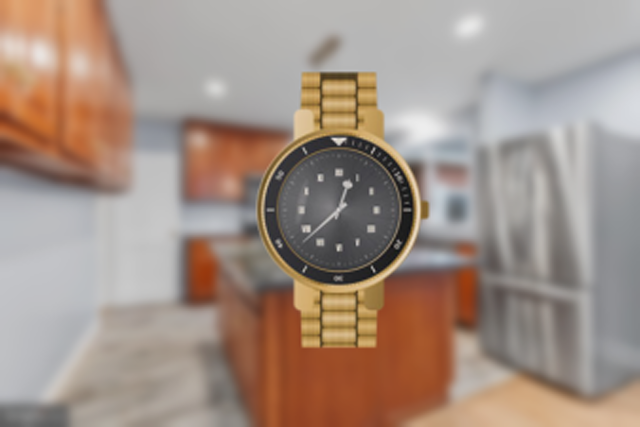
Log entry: 12:38
